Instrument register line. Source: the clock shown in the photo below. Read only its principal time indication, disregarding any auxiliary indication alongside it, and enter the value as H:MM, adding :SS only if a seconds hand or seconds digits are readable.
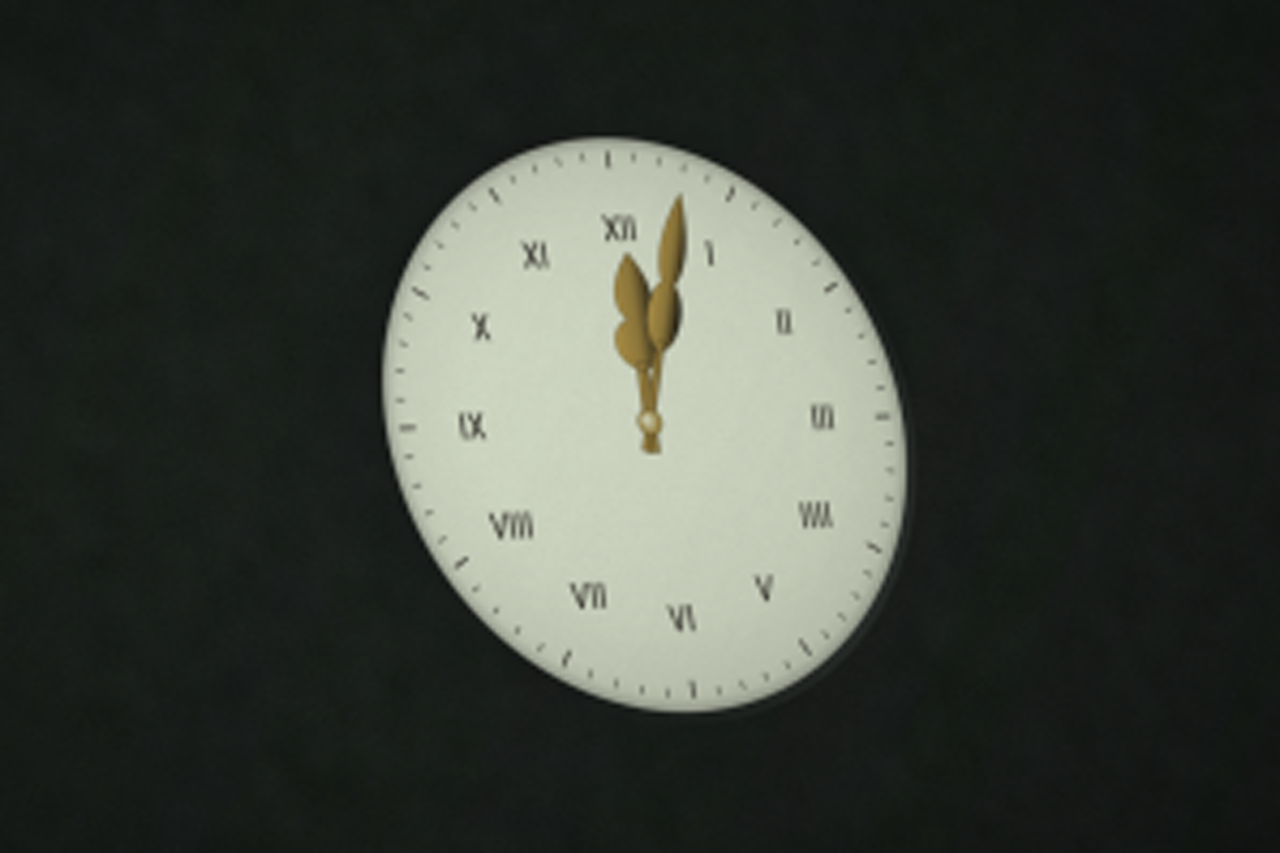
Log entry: 12:03
